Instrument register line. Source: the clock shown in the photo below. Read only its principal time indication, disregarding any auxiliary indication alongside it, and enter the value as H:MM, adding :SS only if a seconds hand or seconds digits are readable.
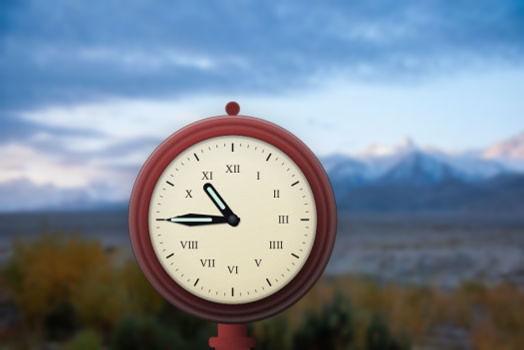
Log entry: 10:45
